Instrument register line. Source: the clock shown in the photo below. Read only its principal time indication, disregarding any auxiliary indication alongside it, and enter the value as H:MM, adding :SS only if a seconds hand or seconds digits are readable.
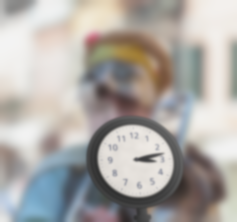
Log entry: 3:13
